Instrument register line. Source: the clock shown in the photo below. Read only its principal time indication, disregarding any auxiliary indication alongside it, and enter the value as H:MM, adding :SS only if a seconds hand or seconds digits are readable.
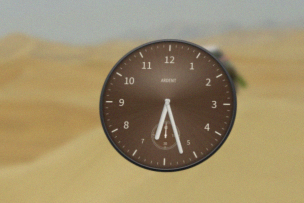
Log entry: 6:27
